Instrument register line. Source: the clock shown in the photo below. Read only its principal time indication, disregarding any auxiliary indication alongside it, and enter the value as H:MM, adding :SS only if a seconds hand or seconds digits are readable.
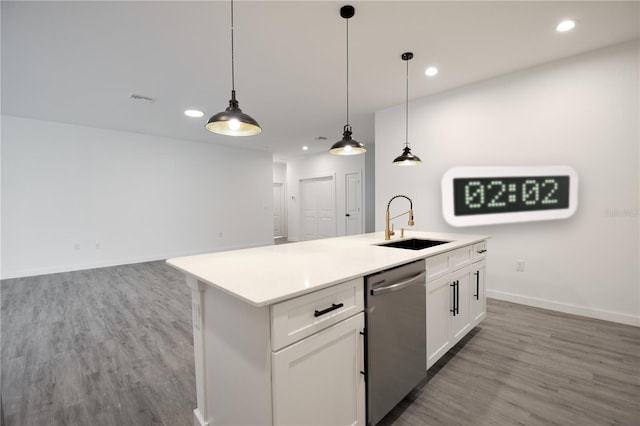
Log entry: 2:02
